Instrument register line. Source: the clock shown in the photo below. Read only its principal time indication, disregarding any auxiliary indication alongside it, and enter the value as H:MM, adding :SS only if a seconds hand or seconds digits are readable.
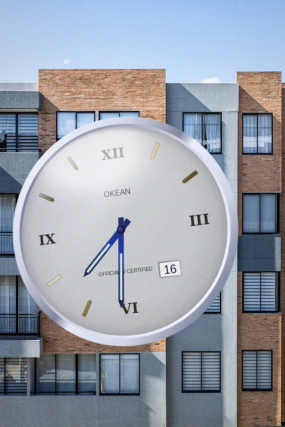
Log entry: 7:31
